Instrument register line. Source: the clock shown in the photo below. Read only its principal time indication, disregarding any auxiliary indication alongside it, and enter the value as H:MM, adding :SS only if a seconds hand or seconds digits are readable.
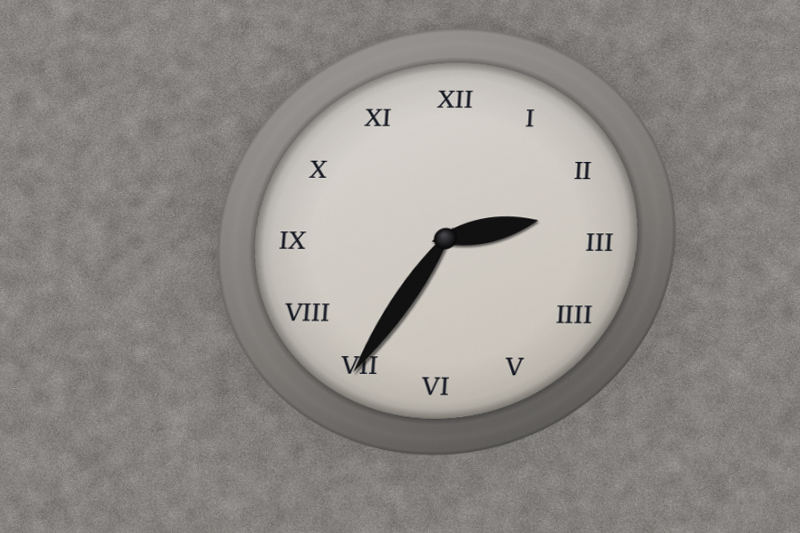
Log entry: 2:35
